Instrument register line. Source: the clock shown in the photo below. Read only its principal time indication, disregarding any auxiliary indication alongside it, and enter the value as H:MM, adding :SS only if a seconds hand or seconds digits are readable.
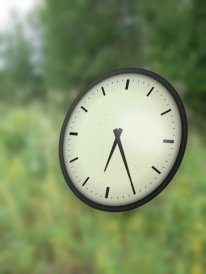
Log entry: 6:25
